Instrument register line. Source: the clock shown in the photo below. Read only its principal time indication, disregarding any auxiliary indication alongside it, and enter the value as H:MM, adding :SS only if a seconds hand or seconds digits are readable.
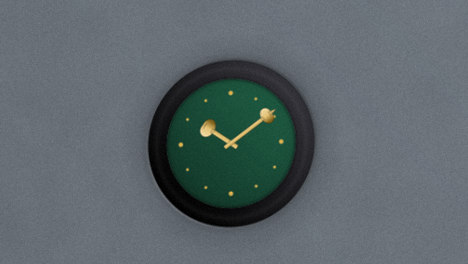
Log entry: 10:09
